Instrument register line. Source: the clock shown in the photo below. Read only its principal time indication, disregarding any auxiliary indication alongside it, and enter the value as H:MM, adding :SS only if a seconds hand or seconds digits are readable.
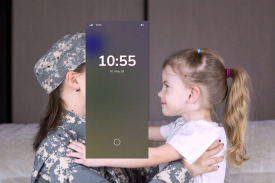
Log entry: 10:55
